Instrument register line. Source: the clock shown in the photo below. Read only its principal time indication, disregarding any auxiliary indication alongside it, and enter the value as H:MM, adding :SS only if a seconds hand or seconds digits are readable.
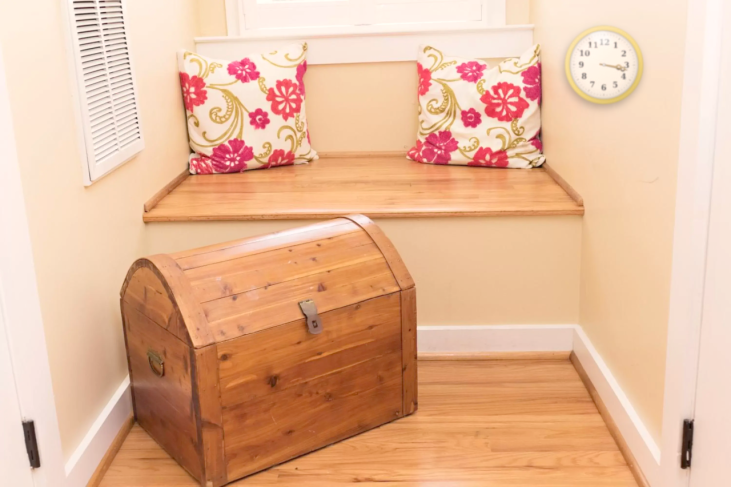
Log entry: 3:17
